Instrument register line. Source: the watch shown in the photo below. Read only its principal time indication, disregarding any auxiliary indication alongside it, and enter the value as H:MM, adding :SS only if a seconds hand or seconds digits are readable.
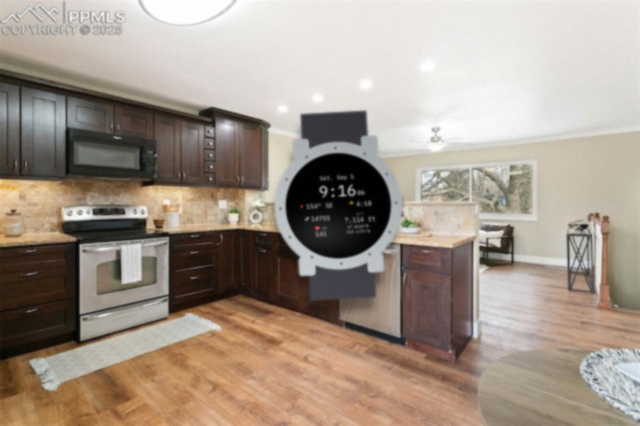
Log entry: 9:16
